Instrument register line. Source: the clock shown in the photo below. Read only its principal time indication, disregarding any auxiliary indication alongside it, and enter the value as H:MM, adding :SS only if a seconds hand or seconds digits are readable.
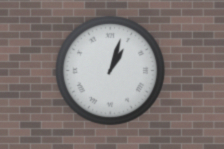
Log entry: 1:03
